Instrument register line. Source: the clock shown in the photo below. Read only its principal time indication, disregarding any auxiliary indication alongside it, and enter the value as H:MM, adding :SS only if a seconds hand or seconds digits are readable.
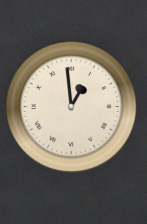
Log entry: 12:59
